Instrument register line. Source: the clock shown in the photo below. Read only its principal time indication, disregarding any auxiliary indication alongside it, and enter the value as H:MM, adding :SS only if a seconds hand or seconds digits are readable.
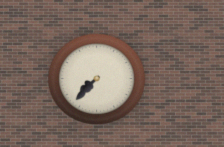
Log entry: 7:37
